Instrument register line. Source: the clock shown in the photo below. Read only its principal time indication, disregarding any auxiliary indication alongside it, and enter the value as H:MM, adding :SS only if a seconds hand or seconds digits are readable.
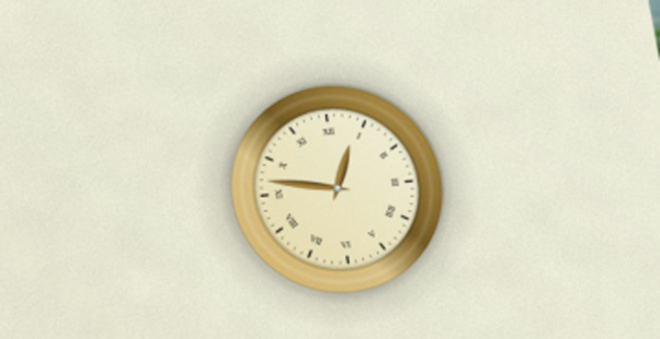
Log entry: 12:47
